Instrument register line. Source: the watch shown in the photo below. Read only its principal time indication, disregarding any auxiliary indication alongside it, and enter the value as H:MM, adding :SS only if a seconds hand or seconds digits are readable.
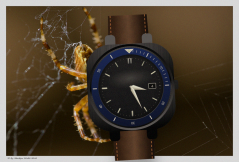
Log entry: 3:26
